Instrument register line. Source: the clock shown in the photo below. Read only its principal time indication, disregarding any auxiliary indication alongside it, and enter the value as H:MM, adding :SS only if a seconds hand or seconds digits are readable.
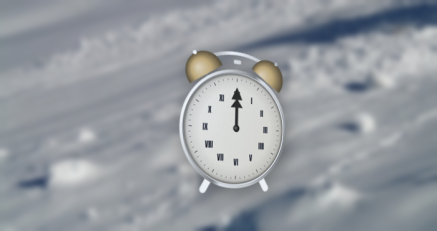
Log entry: 12:00
